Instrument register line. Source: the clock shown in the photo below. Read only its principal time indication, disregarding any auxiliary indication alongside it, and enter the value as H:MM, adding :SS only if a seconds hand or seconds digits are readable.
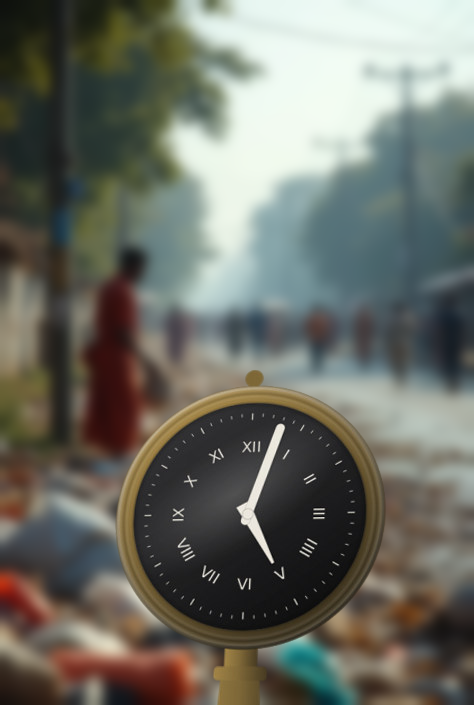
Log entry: 5:03
